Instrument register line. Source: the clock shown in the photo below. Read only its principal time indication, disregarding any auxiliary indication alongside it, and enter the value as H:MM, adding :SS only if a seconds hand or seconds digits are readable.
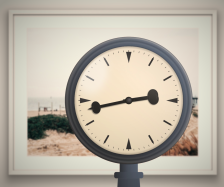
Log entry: 2:43
